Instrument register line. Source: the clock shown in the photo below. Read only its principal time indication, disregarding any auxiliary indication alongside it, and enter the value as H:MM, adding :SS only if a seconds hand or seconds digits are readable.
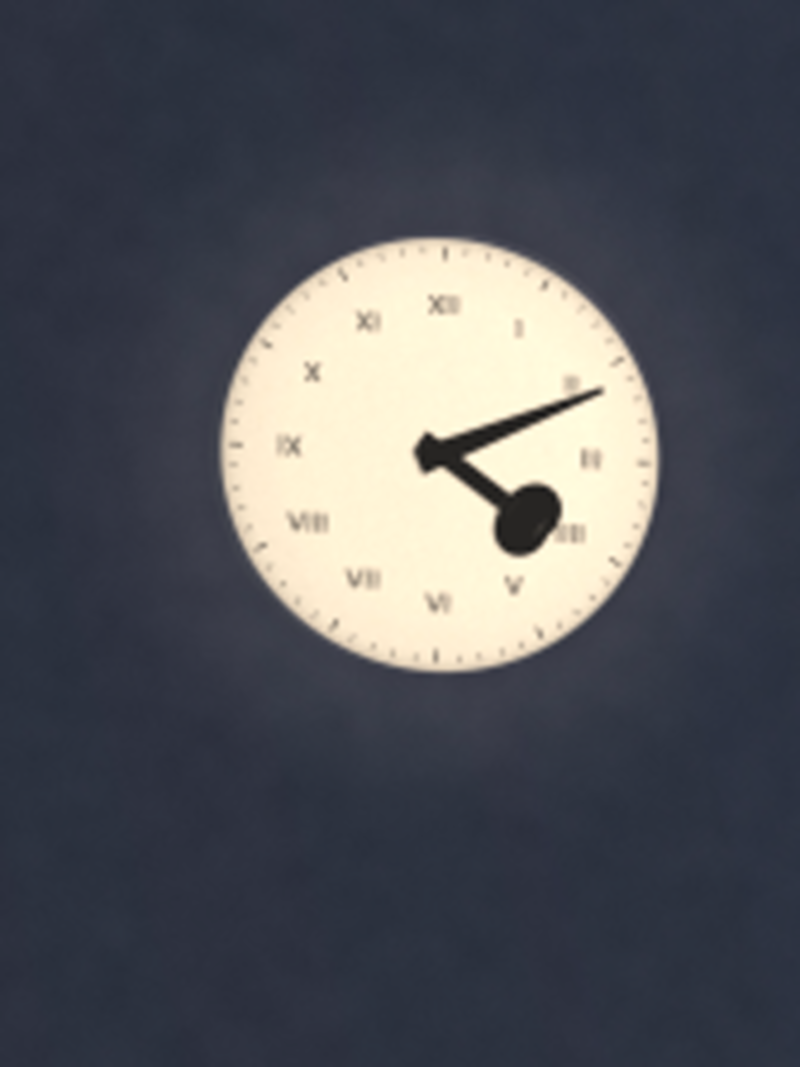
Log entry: 4:11
